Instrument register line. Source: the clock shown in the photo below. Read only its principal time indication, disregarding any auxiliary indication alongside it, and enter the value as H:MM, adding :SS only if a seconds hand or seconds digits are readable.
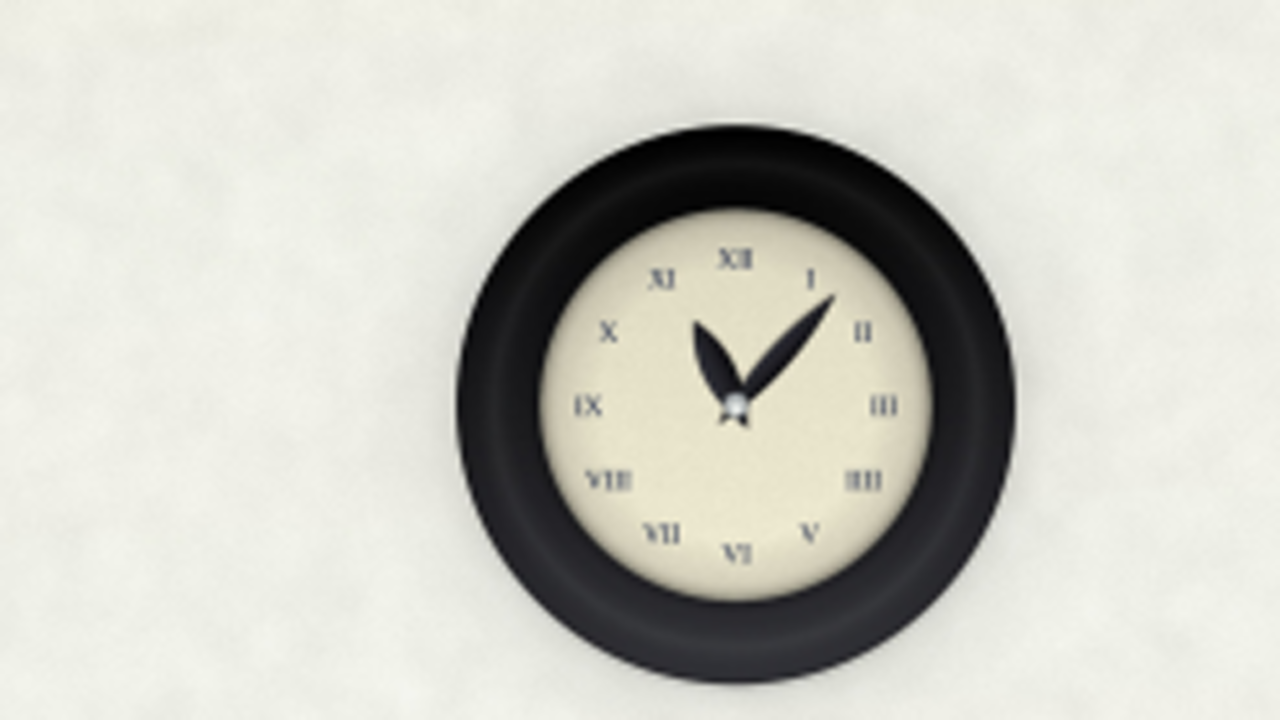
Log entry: 11:07
